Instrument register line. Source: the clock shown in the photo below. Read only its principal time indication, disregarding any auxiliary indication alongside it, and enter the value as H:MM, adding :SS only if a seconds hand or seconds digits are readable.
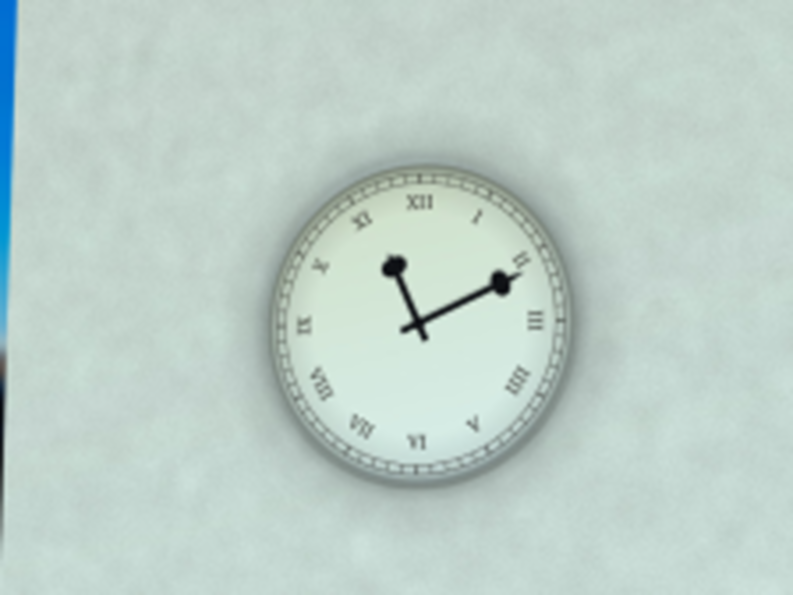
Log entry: 11:11
